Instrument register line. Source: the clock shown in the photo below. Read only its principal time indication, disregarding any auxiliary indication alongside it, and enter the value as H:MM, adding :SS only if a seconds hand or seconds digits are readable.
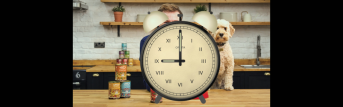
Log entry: 9:00
